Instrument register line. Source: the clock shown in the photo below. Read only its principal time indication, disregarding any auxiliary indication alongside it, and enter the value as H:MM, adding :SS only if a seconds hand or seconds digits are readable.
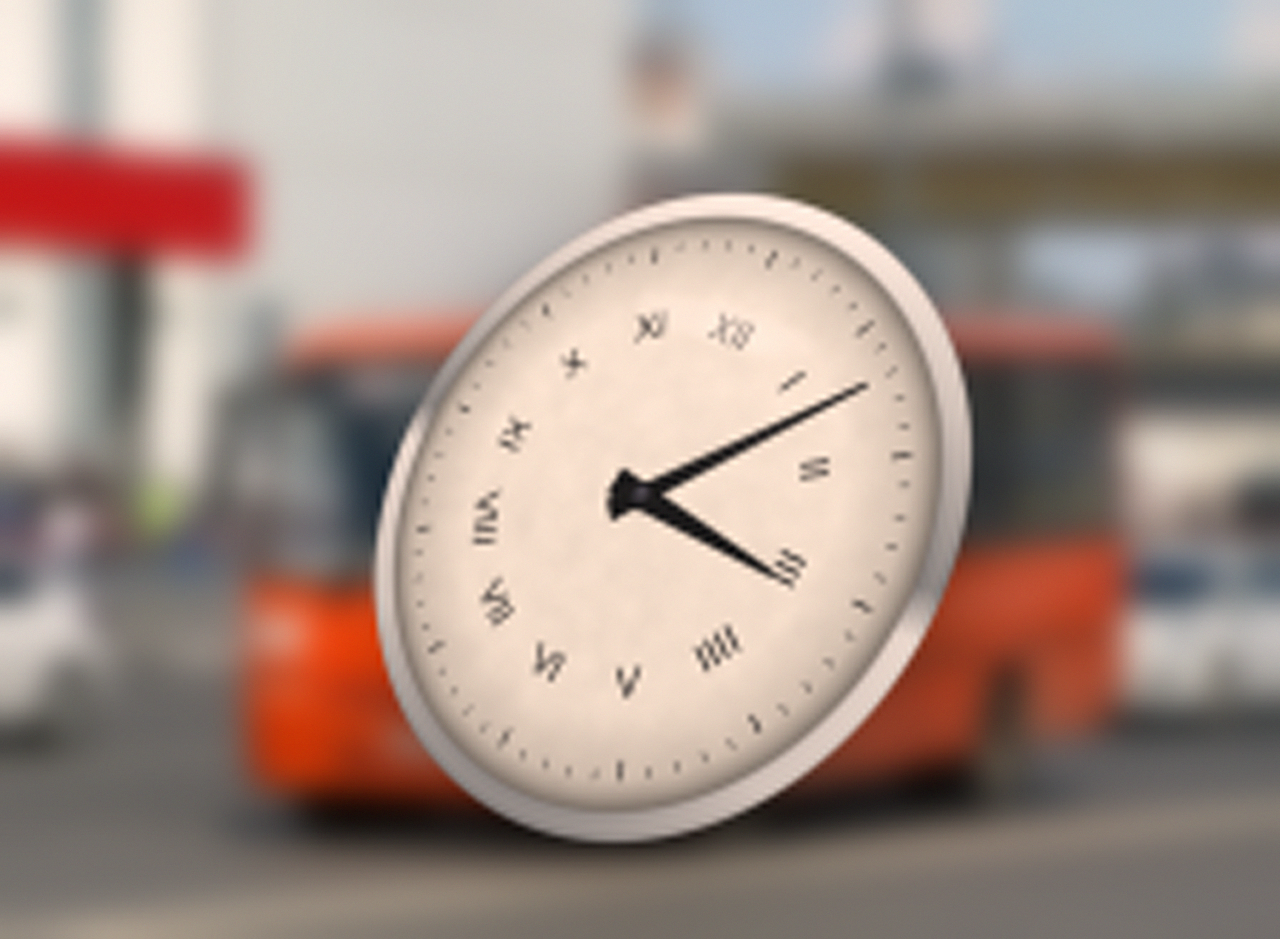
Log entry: 3:07
